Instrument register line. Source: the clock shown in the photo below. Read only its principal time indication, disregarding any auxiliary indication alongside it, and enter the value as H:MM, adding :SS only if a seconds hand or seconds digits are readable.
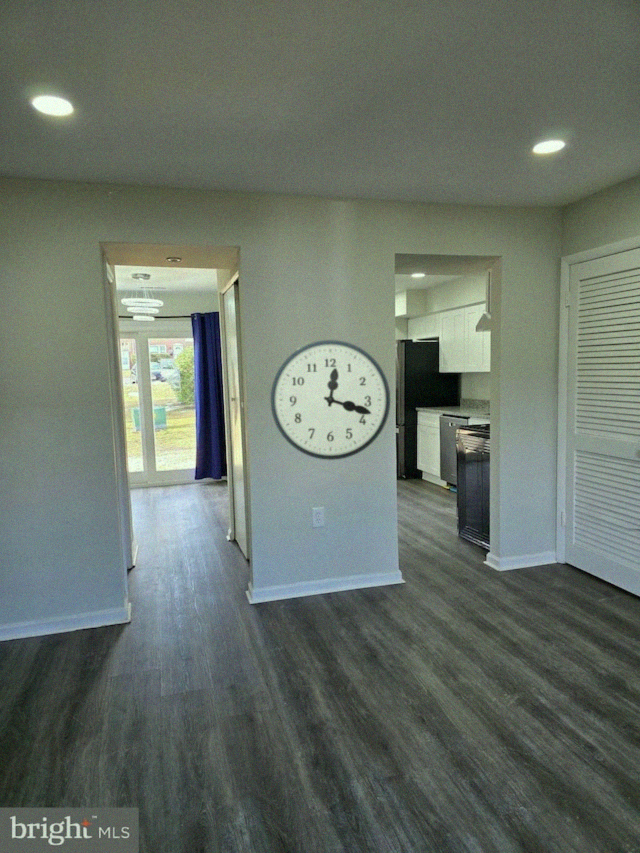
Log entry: 12:18
